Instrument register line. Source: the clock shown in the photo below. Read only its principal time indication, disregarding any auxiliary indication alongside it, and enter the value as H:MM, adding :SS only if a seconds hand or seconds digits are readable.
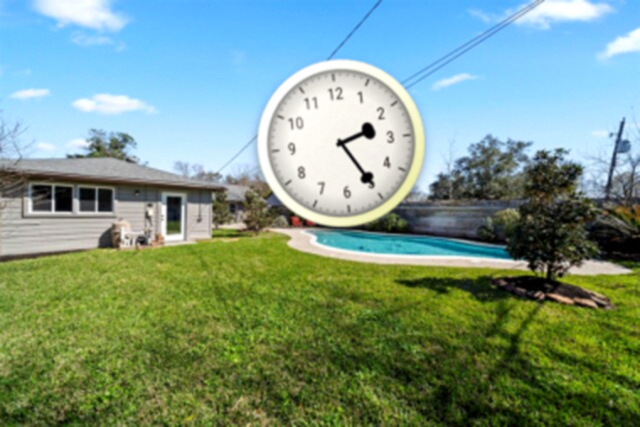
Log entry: 2:25
